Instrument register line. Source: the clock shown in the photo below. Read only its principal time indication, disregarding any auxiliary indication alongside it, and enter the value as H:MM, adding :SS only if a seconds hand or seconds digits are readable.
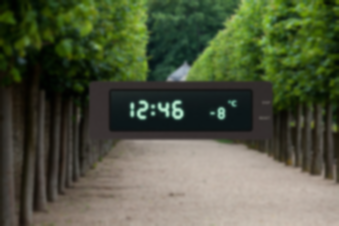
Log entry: 12:46
